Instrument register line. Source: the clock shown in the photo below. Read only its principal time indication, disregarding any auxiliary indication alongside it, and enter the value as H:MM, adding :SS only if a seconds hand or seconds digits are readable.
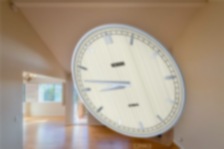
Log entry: 8:47
